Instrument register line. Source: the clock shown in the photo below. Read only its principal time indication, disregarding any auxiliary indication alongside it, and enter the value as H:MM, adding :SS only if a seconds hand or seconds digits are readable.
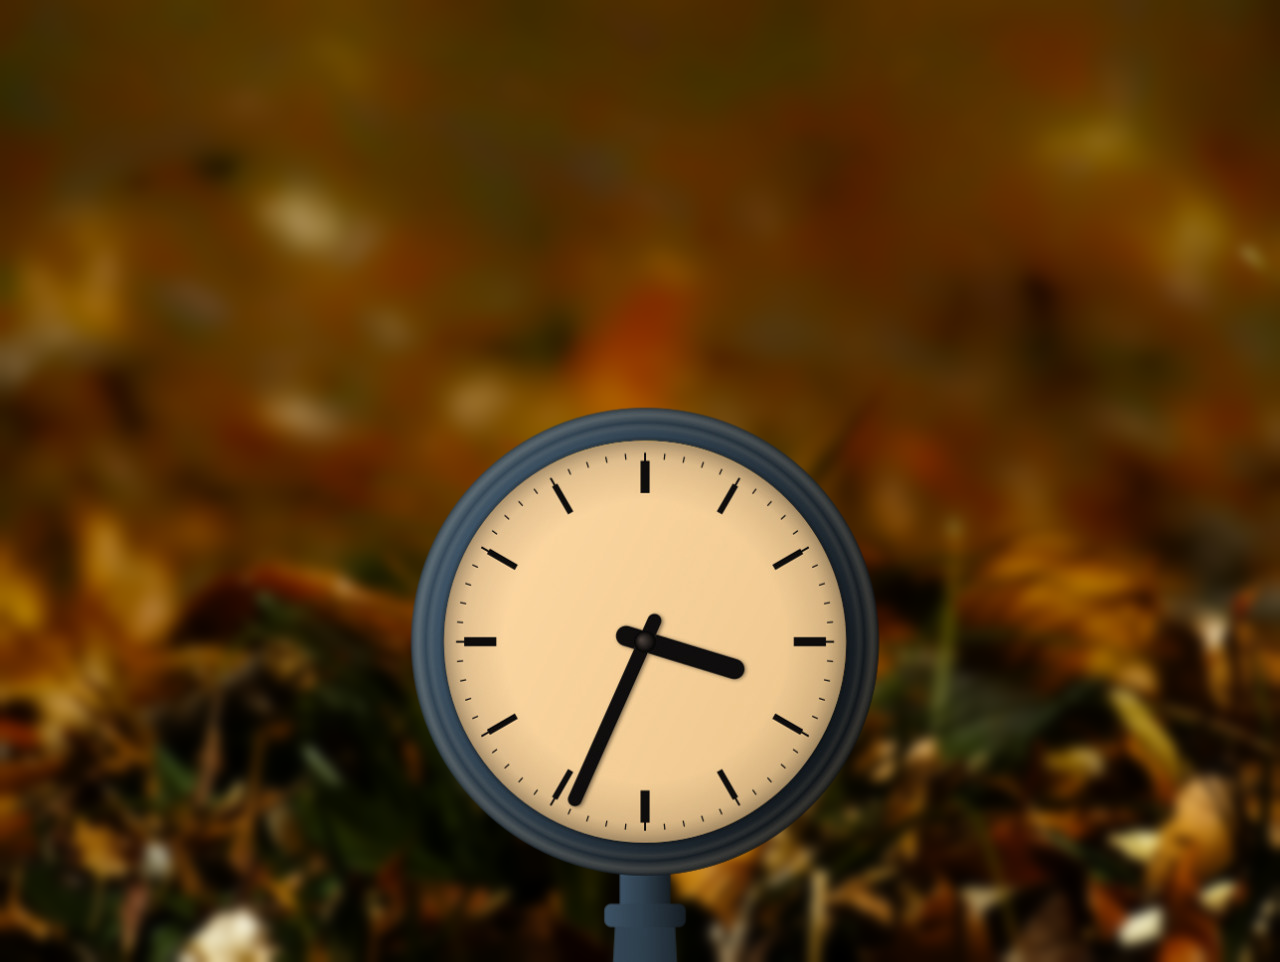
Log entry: 3:34
